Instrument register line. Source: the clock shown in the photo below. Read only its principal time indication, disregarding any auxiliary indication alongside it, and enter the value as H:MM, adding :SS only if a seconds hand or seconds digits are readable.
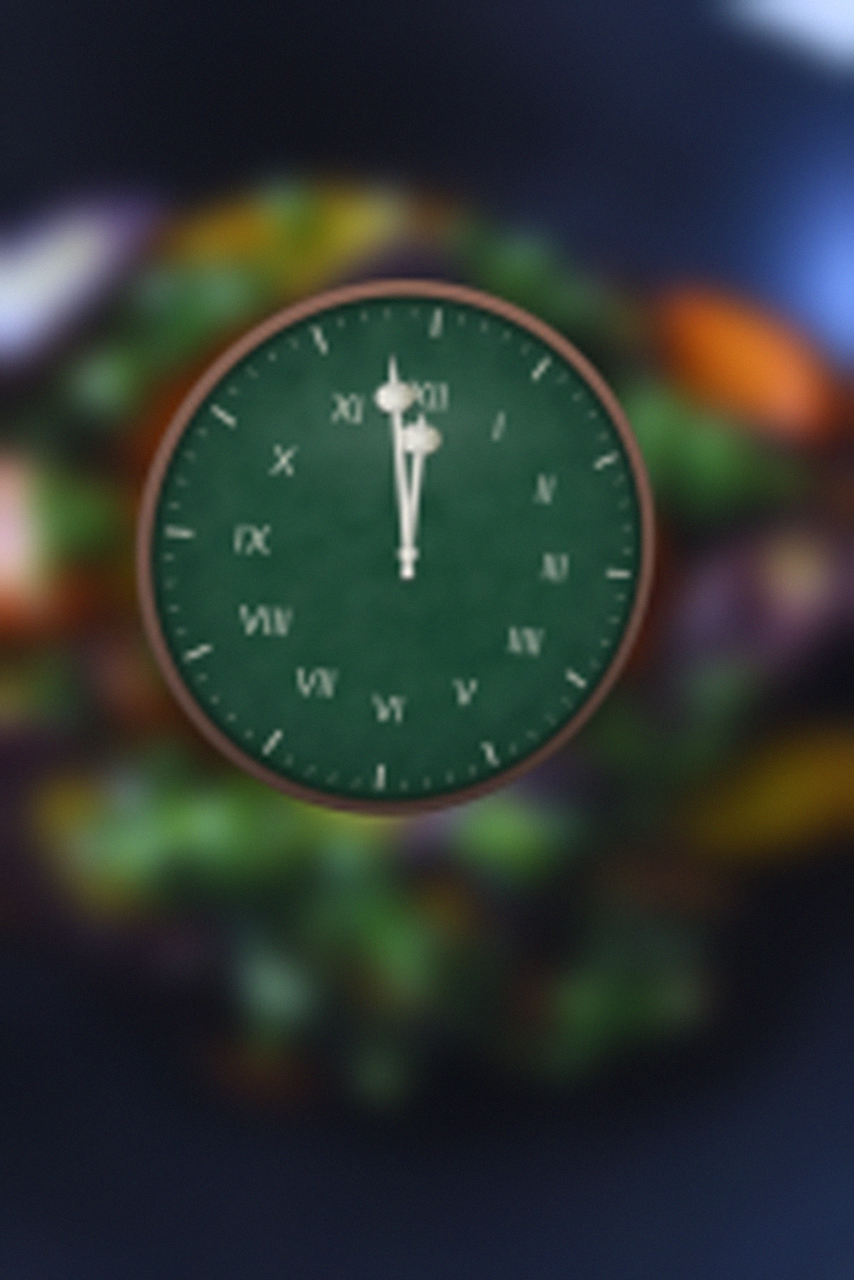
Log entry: 11:58
